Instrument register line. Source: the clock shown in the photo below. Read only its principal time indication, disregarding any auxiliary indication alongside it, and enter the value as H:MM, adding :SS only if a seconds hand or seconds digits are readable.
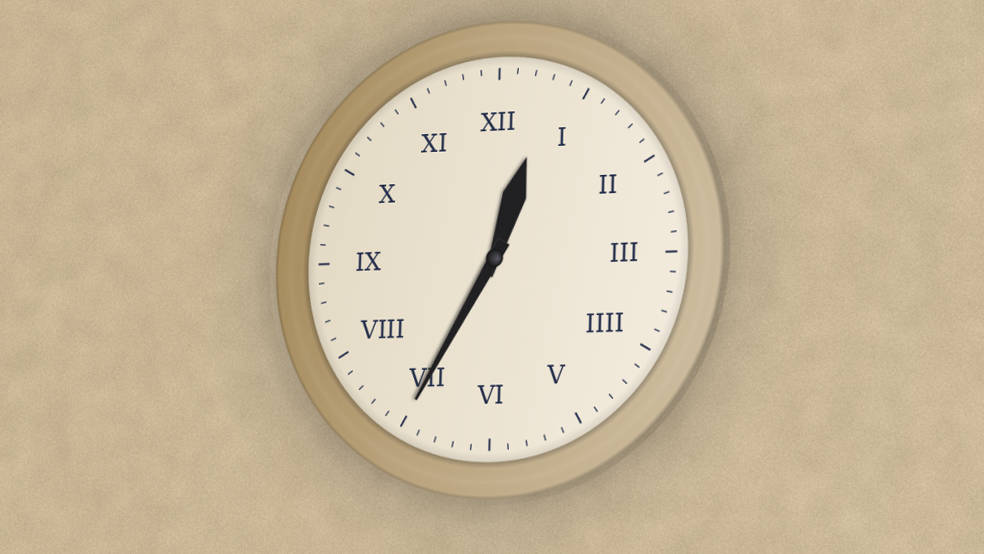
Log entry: 12:35
